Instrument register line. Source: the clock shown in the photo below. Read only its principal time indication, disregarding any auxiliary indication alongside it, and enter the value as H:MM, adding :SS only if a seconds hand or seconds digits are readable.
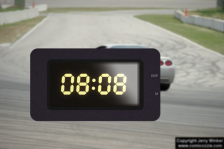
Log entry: 8:08
